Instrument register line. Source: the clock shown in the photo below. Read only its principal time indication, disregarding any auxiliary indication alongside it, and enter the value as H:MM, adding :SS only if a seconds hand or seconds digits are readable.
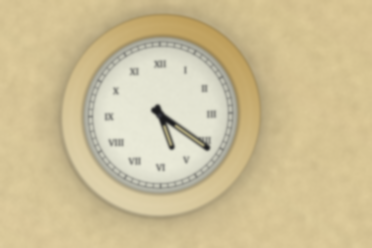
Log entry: 5:21
